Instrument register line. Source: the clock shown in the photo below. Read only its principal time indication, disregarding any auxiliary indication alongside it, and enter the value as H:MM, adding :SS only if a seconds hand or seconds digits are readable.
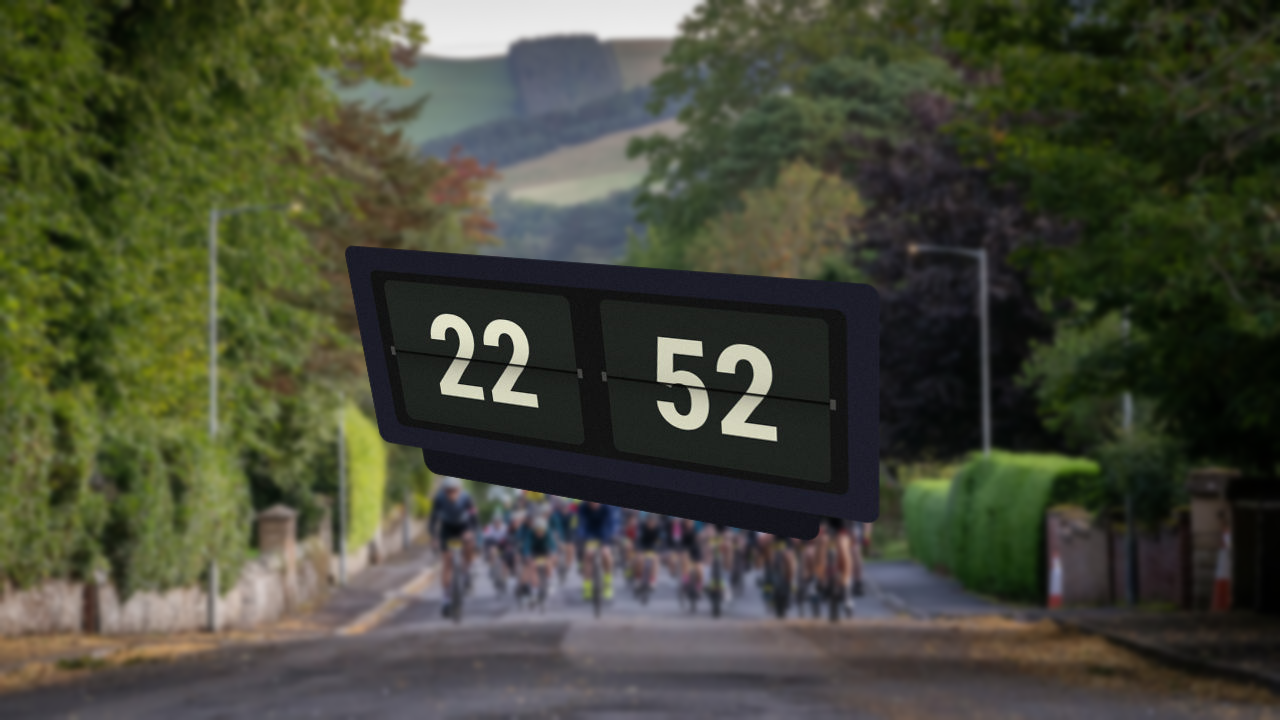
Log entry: 22:52
